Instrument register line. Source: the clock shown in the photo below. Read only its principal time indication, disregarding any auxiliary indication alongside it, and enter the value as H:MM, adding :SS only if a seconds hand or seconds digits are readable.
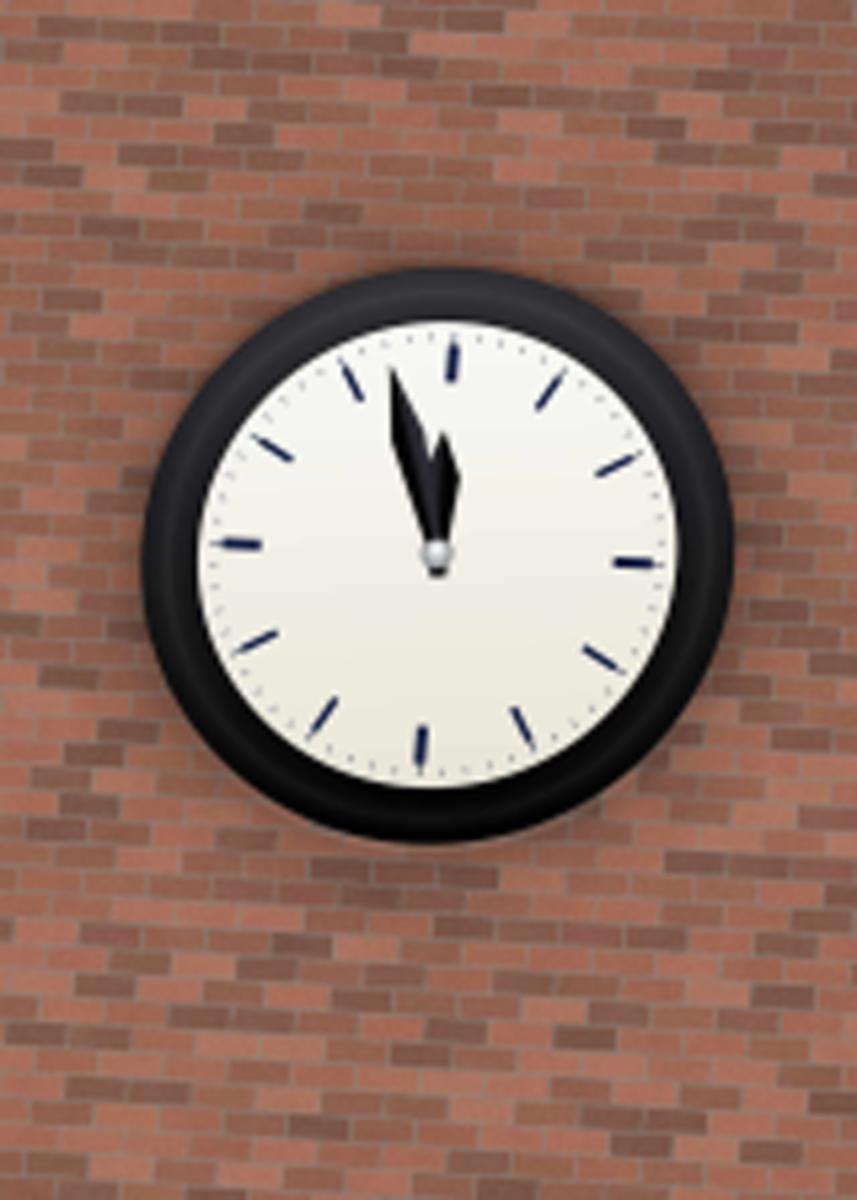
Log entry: 11:57
